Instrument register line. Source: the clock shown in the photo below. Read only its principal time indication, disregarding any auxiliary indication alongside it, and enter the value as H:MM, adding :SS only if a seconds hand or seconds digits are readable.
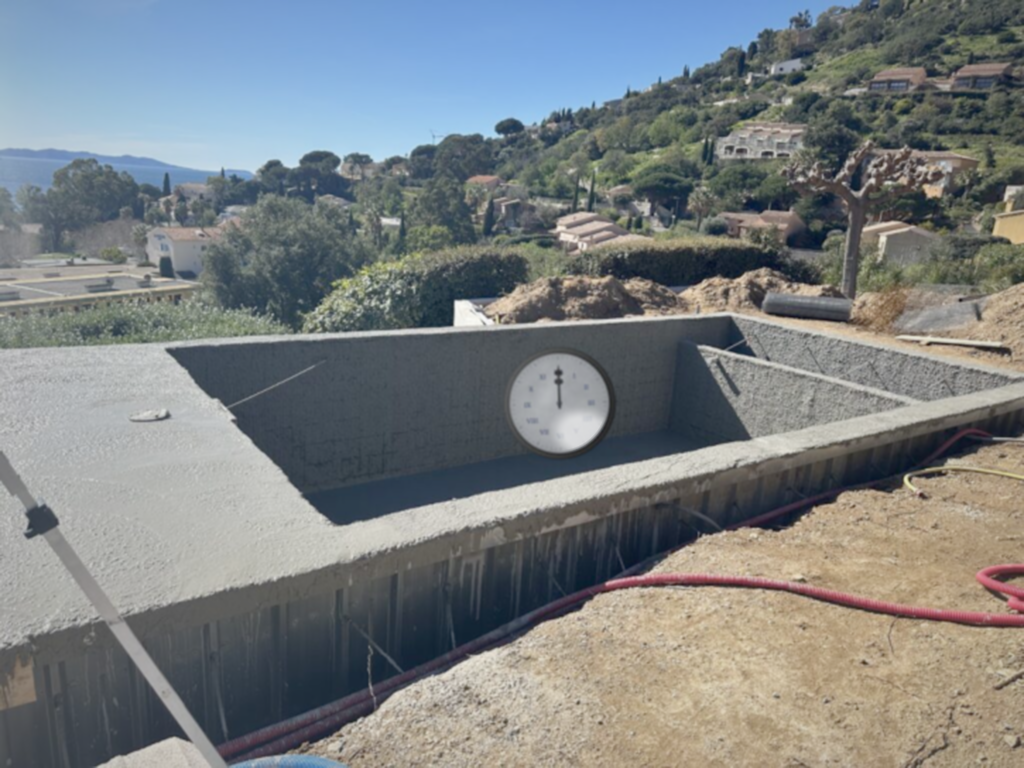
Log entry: 12:00
